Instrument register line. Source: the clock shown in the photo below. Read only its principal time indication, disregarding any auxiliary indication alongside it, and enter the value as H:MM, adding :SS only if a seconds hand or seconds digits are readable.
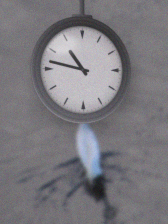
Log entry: 10:47
